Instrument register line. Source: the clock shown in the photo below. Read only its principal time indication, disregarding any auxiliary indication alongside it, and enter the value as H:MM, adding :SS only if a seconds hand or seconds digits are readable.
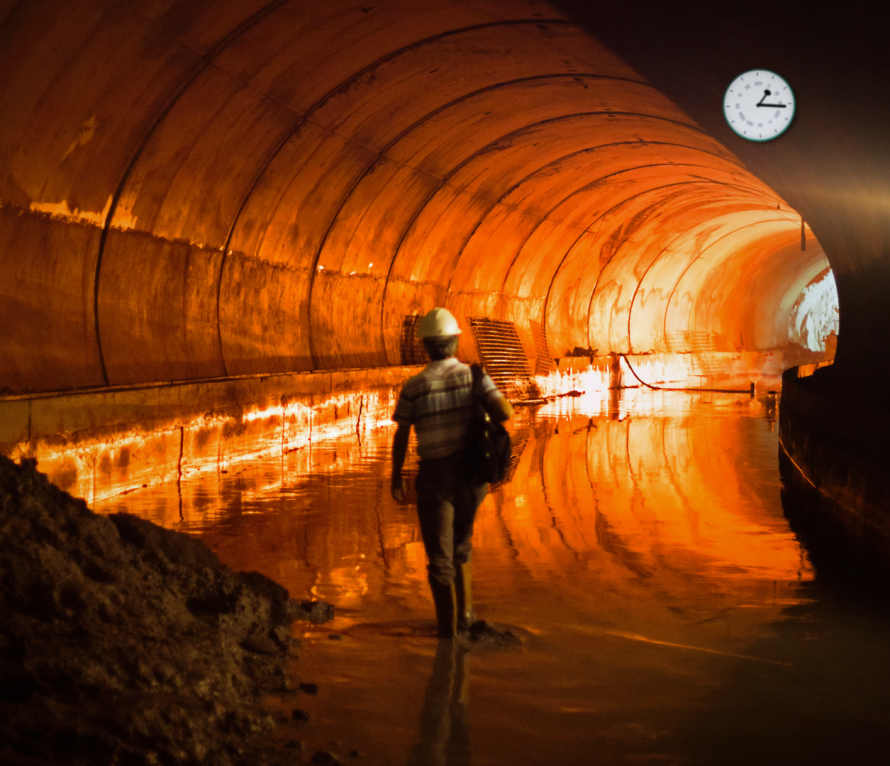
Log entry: 1:16
